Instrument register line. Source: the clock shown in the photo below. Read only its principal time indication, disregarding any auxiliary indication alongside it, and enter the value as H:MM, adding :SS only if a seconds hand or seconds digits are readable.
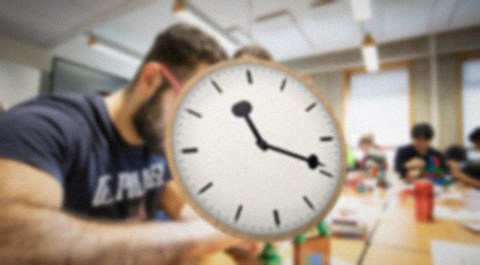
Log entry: 11:19
